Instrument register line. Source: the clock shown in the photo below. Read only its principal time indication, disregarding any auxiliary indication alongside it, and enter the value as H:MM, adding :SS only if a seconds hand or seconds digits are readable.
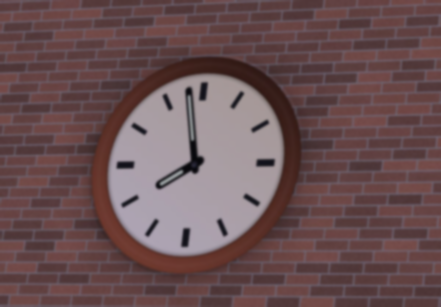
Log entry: 7:58
